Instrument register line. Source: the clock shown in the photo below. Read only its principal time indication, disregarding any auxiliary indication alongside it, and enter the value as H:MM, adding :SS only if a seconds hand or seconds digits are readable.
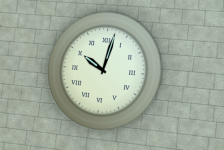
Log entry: 10:02
